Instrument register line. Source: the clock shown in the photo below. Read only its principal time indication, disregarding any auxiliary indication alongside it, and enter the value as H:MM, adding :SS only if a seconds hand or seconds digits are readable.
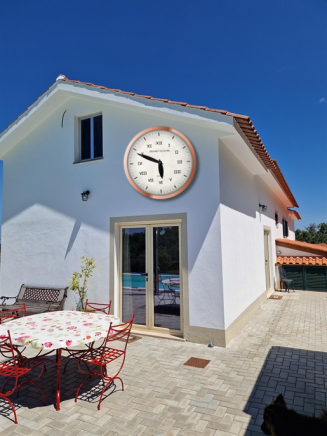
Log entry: 5:49
